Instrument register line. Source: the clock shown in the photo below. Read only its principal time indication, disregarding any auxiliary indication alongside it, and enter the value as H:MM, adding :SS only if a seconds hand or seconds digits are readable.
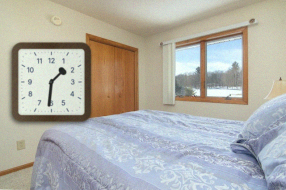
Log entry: 1:31
